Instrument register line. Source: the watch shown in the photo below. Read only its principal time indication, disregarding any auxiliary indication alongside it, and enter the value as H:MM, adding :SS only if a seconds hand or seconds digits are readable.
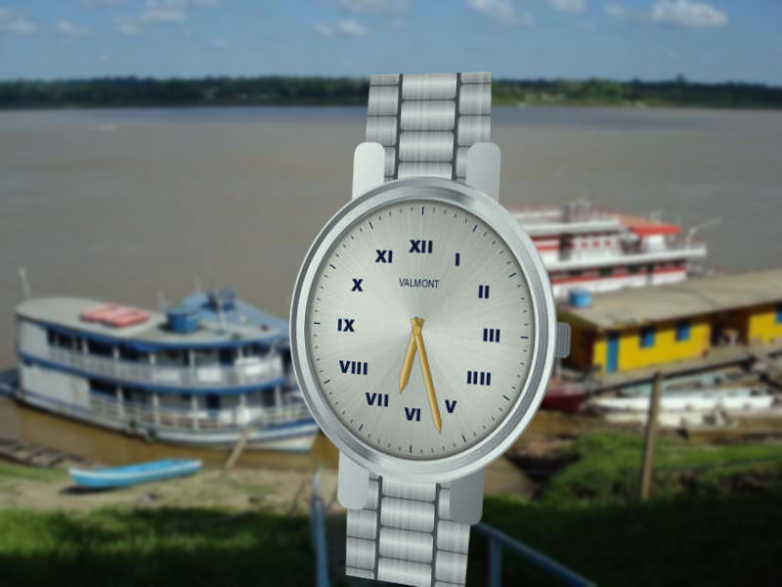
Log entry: 6:27
